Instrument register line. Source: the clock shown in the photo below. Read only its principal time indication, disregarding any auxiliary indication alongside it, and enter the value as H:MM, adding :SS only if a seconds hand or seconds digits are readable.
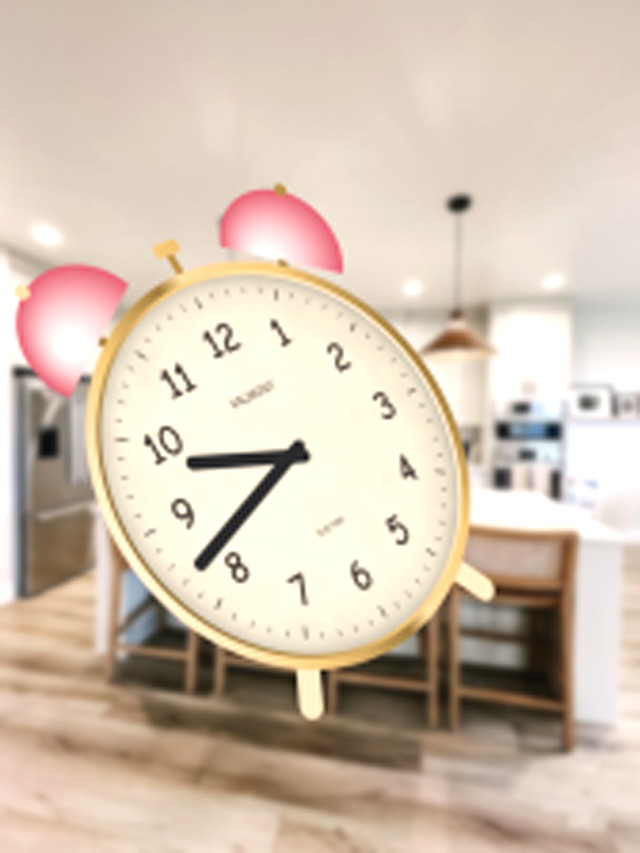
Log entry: 9:42
